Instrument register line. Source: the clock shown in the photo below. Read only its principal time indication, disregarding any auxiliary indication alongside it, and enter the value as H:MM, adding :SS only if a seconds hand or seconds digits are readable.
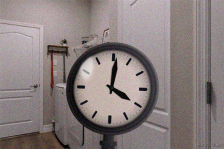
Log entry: 4:01
